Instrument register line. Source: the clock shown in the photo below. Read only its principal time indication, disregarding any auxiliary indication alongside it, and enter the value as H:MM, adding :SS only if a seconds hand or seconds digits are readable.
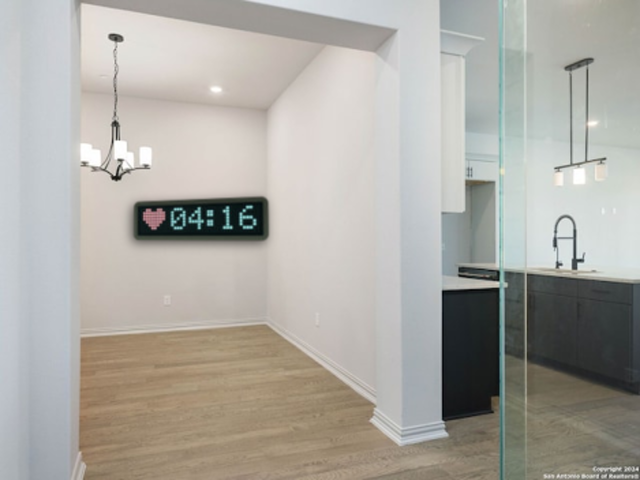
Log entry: 4:16
